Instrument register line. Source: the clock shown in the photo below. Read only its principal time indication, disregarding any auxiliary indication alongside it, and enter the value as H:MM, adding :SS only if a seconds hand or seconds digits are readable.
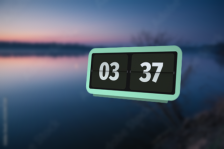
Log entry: 3:37
